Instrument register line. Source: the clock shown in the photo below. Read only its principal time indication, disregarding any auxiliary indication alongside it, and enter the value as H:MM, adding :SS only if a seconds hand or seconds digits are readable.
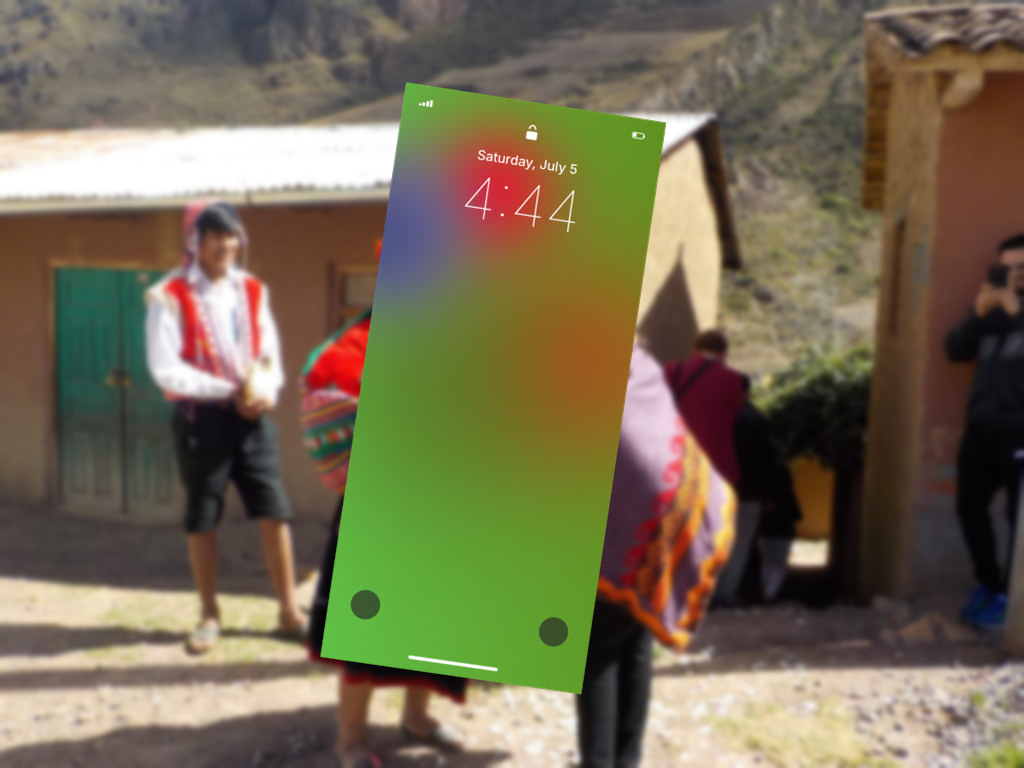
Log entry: 4:44
